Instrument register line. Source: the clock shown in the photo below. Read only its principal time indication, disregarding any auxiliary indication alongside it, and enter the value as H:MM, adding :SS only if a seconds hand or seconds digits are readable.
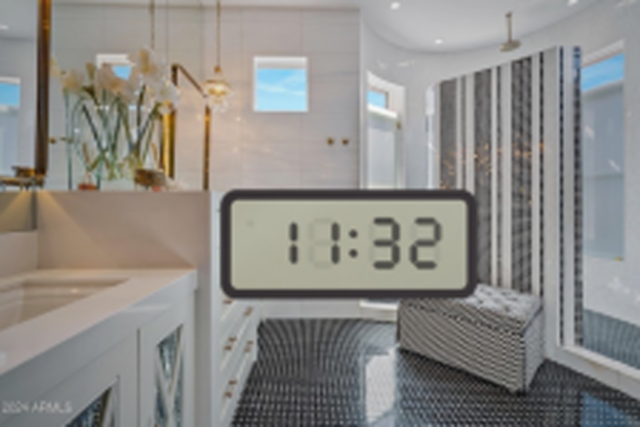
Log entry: 11:32
